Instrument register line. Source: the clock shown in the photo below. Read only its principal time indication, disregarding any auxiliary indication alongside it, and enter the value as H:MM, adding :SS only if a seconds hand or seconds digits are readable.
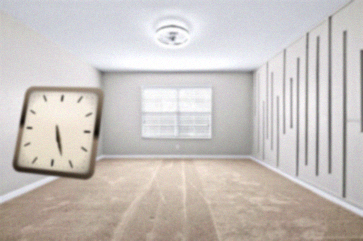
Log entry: 5:27
